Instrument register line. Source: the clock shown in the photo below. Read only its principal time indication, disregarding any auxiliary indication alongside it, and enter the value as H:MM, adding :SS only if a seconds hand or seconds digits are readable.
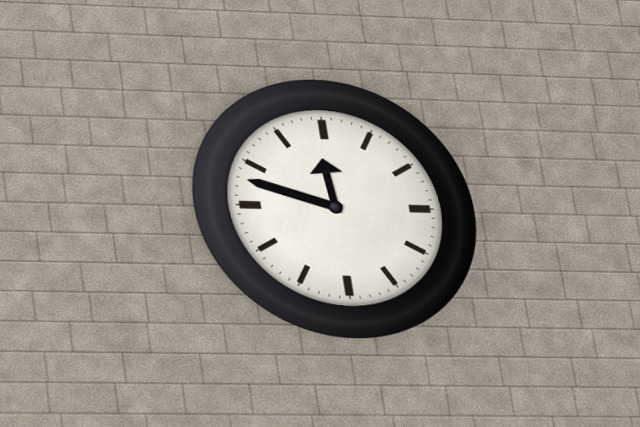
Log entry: 11:48
